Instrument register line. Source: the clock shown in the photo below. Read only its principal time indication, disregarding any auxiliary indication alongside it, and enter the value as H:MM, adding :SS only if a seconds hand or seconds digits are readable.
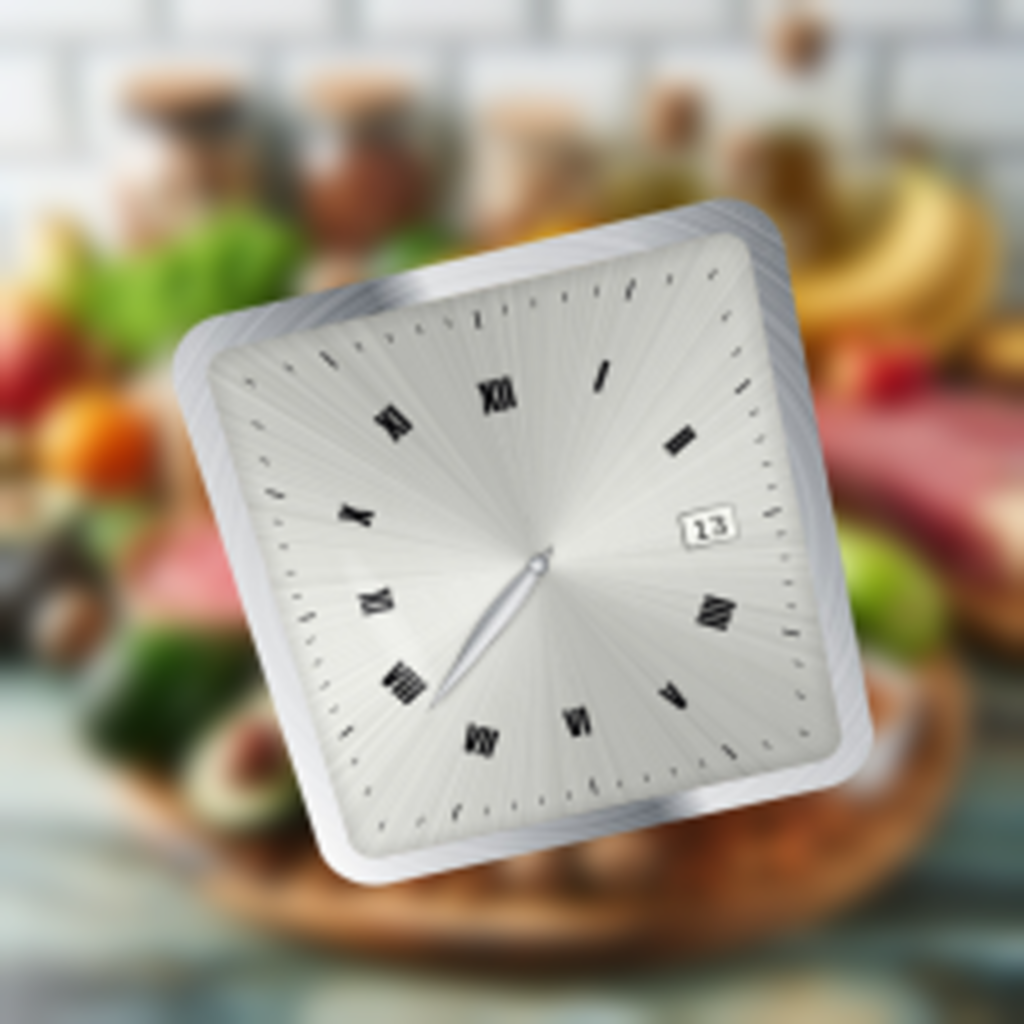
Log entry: 7:38
